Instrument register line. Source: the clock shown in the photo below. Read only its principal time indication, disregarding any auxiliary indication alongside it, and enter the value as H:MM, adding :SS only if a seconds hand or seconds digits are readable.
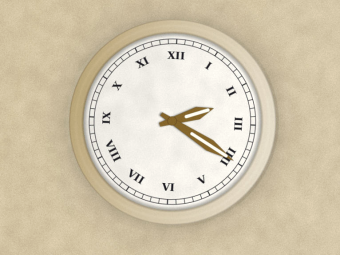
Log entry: 2:20
